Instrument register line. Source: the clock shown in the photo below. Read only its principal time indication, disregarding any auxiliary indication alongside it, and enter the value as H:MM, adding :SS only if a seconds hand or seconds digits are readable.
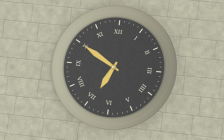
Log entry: 6:50
